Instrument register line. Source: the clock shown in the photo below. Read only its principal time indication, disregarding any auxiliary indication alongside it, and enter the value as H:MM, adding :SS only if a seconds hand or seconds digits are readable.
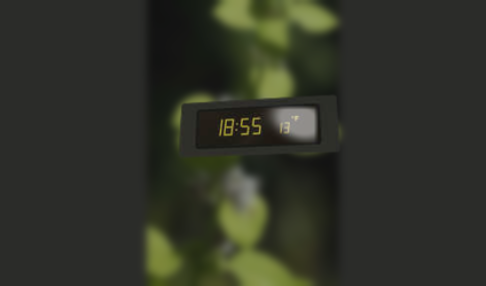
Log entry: 18:55
